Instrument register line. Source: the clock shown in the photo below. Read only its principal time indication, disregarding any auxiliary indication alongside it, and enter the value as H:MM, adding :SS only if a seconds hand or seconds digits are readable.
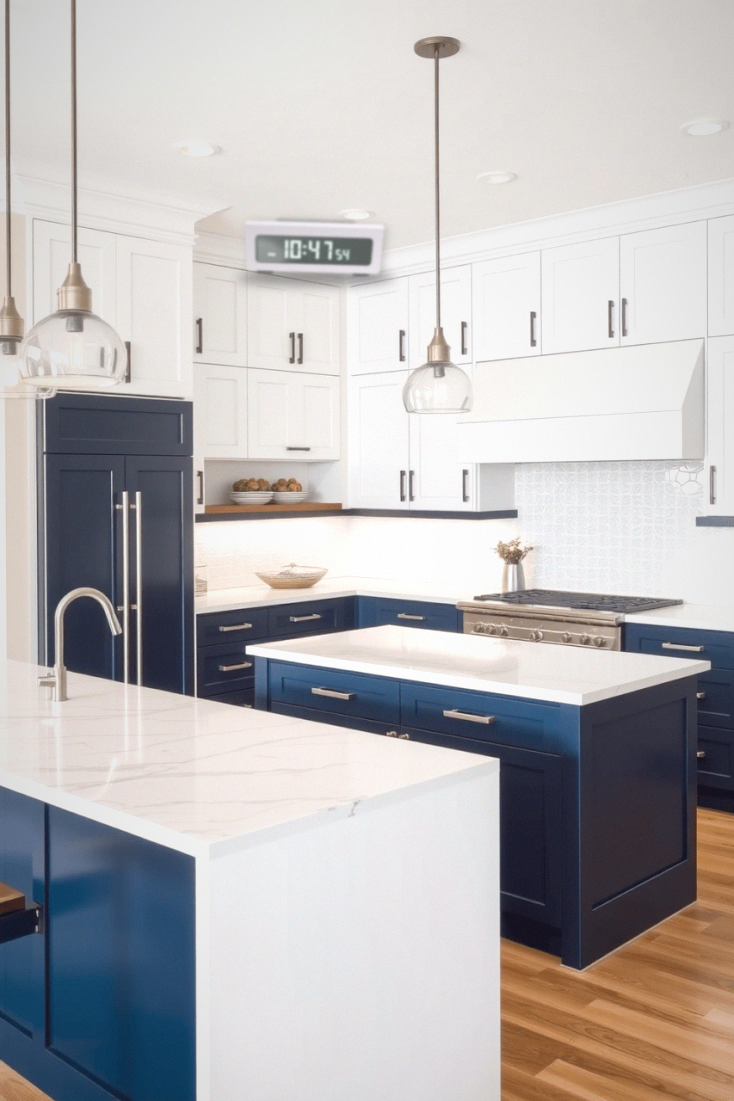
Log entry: 10:47
